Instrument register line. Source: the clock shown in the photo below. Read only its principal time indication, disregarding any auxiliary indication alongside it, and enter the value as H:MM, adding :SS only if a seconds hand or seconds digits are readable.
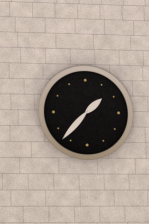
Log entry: 1:37
